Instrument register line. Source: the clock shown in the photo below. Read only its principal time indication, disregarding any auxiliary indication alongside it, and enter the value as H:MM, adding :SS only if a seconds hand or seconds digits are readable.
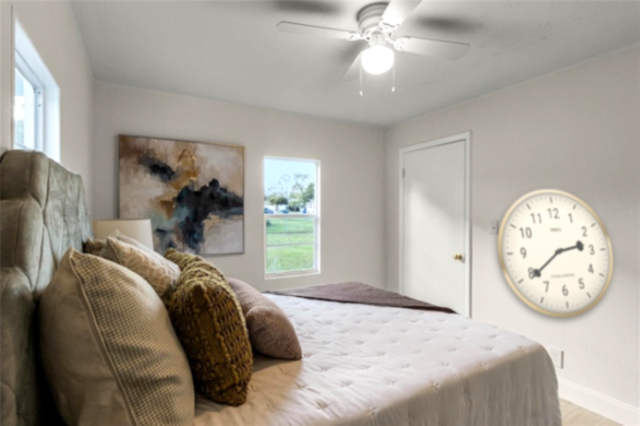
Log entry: 2:39
